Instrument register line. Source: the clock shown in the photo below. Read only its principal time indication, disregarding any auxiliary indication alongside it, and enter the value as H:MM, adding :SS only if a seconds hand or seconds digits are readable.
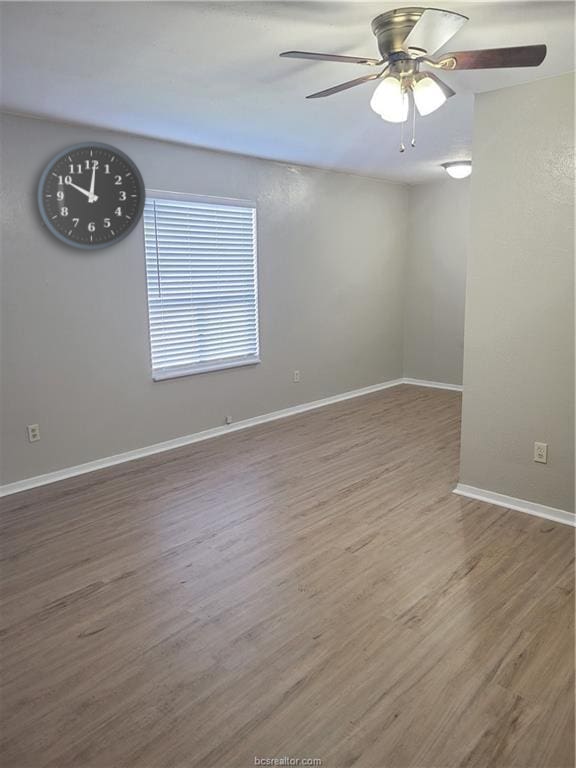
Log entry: 10:01
